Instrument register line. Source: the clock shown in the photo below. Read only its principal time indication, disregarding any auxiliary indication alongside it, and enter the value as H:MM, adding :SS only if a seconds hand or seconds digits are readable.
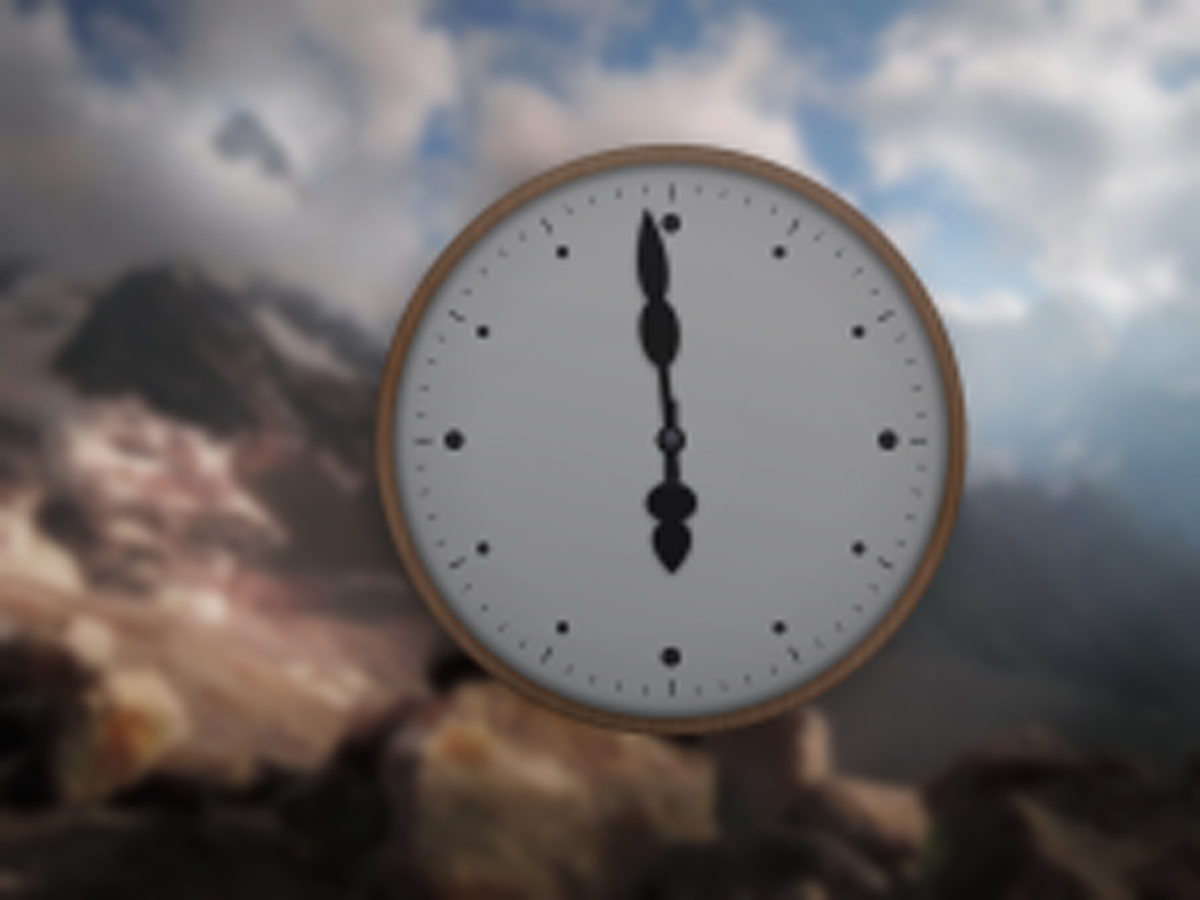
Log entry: 5:59
